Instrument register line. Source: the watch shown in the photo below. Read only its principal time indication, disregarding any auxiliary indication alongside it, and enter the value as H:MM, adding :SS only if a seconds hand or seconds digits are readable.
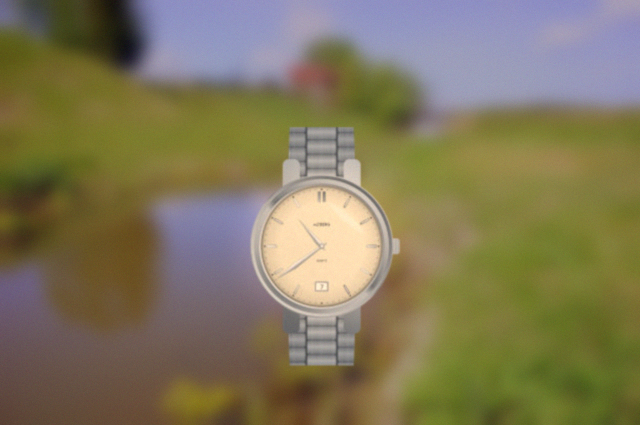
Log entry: 10:39
